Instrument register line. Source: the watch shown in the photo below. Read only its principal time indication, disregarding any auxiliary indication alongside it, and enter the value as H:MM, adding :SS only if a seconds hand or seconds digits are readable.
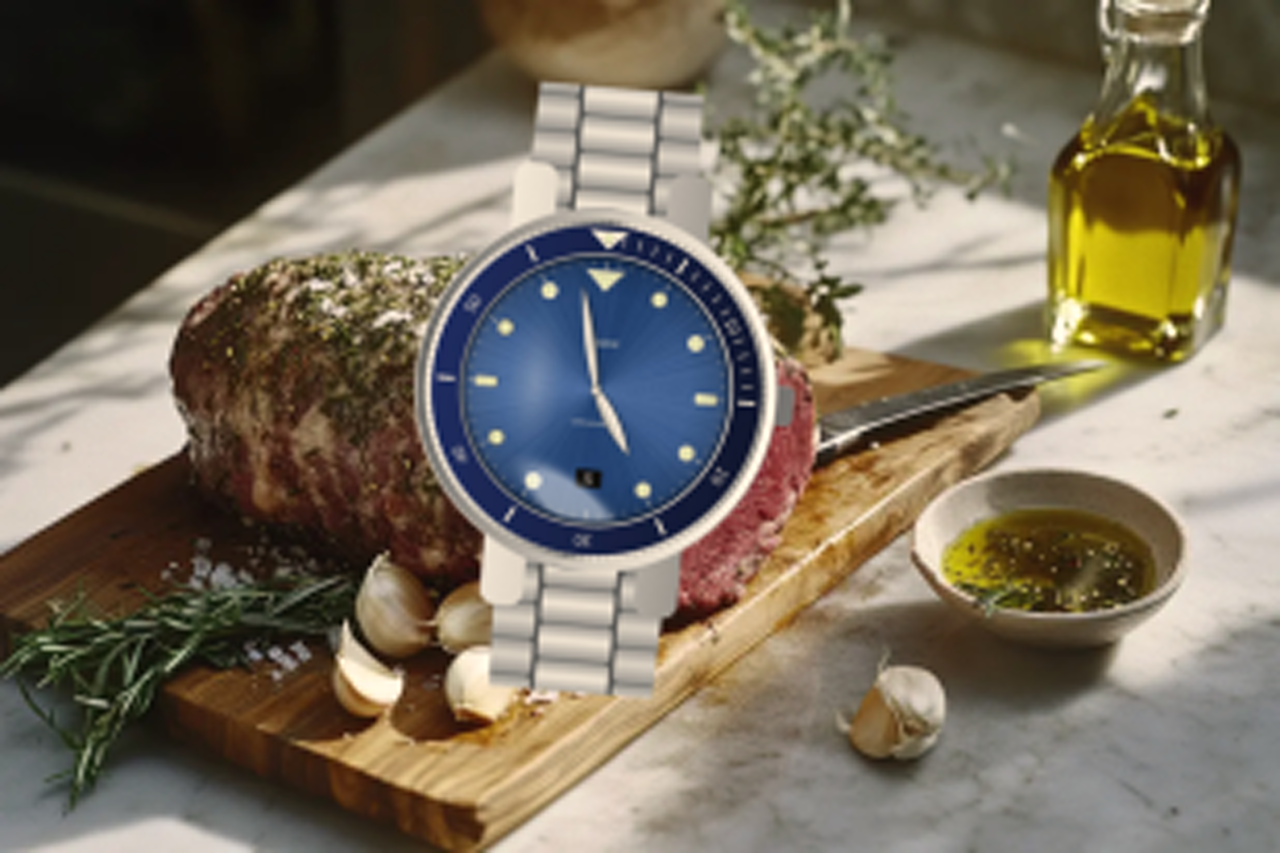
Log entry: 4:58
